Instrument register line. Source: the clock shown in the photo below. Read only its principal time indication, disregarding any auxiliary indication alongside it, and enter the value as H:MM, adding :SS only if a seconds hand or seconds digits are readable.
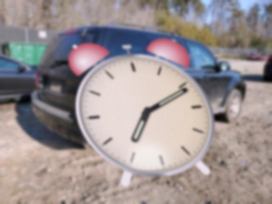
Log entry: 7:11
